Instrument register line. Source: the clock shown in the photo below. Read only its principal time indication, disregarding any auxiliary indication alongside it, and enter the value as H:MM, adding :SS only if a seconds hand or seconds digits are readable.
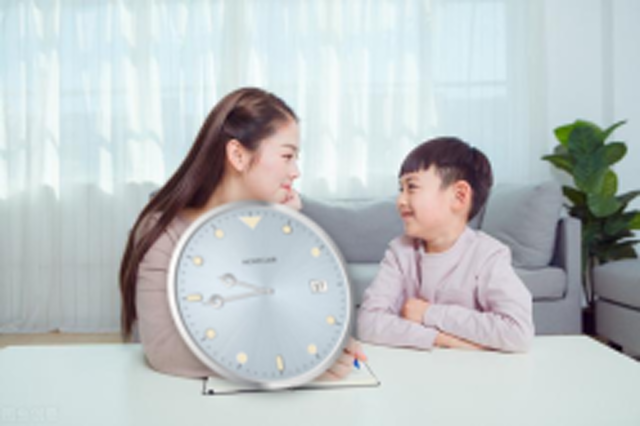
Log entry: 9:44
